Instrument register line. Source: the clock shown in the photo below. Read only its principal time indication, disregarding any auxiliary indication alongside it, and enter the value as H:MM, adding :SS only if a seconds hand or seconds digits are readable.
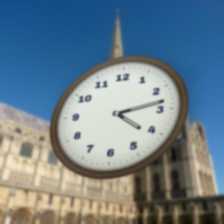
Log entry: 4:13
